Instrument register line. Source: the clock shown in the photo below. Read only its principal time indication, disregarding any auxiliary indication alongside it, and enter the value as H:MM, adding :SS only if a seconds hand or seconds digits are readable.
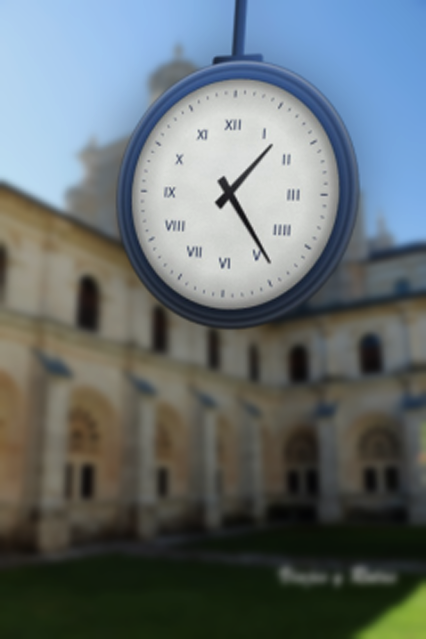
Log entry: 1:24
